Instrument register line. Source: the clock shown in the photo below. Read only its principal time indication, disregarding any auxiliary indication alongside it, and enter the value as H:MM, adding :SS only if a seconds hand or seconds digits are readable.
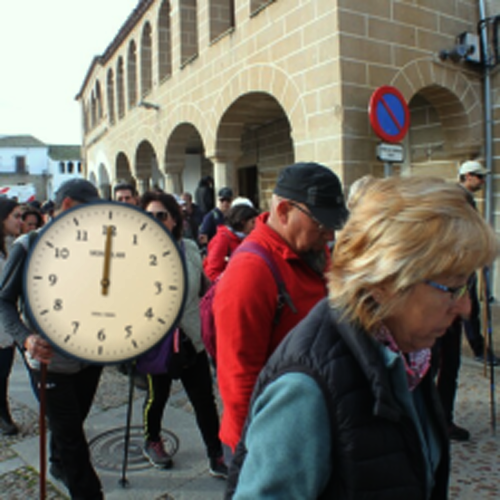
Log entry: 12:00
